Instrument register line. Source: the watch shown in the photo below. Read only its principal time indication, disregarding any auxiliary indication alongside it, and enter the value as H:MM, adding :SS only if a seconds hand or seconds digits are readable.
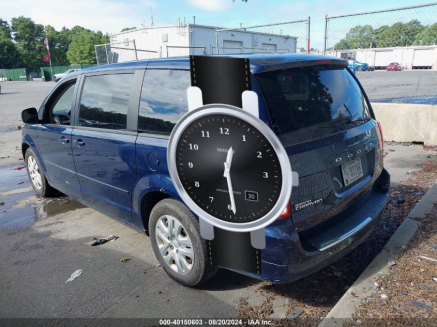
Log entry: 12:29
